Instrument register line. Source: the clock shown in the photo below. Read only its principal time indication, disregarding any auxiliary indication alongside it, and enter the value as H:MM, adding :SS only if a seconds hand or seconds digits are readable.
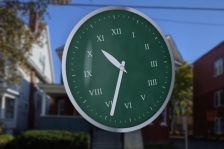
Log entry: 10:34
